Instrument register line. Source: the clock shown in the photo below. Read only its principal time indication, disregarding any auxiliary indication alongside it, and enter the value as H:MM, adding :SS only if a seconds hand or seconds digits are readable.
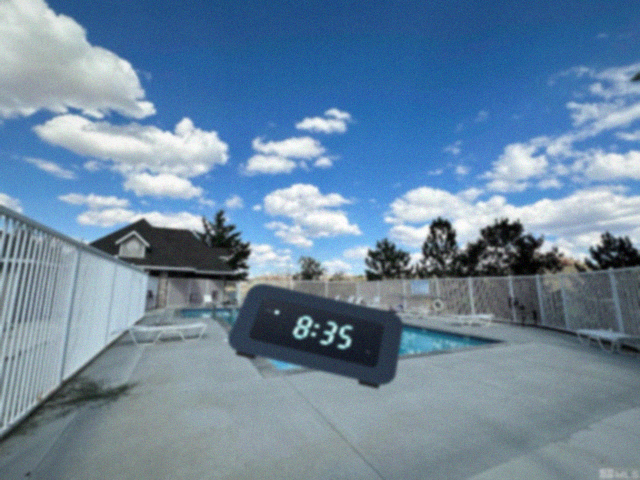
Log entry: 8:35
